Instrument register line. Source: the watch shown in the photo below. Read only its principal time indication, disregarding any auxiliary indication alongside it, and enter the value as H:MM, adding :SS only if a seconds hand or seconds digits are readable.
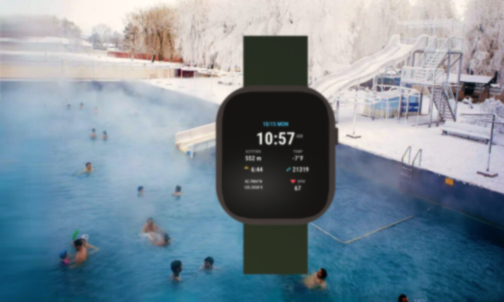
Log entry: 10:57
